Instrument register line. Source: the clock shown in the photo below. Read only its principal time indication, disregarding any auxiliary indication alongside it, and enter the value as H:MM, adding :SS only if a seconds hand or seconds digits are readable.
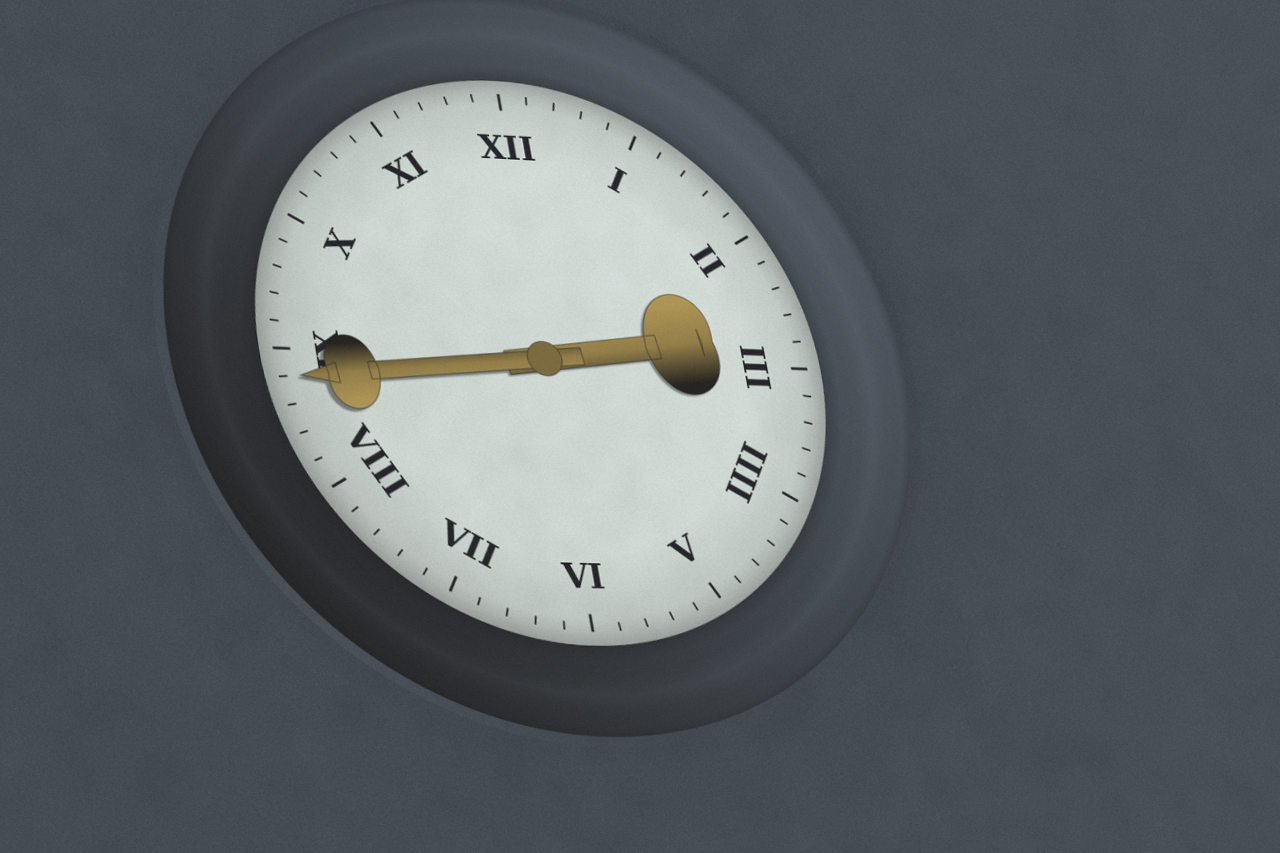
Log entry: 2:44
